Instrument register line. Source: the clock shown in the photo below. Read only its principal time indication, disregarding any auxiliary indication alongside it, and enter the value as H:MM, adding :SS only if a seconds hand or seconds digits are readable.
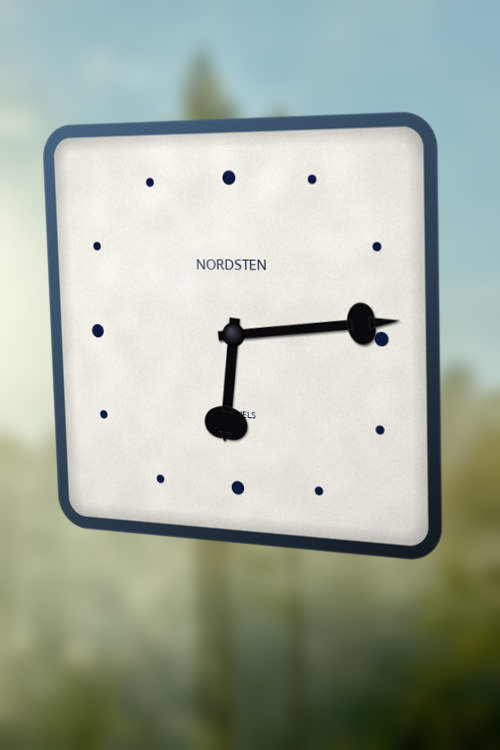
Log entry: 6:14
